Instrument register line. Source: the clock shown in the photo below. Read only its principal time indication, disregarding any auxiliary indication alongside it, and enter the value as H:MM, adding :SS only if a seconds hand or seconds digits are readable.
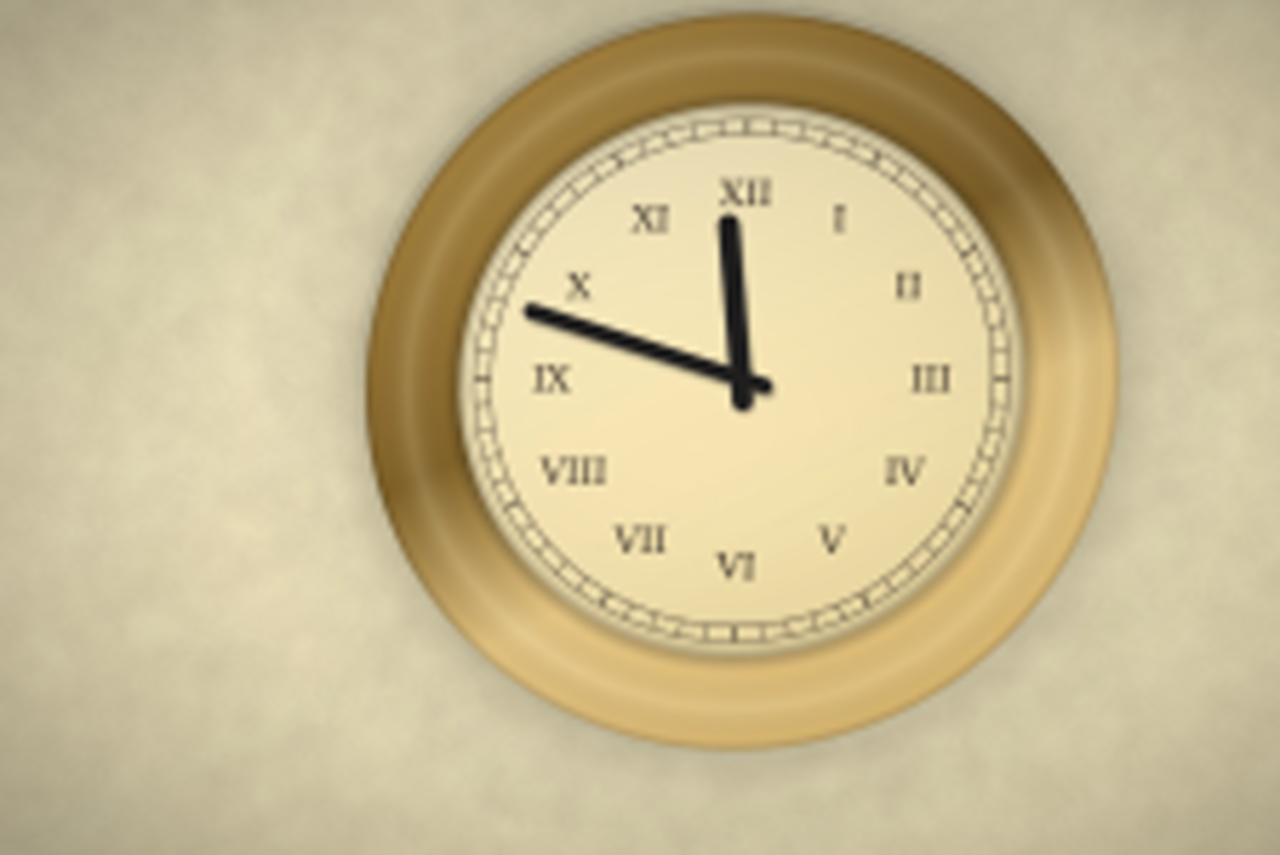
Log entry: 11:48
